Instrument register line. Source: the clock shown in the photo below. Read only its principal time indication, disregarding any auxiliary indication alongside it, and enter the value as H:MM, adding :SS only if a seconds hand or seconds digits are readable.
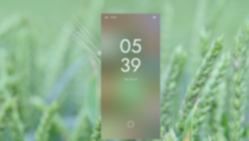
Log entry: 5:39
